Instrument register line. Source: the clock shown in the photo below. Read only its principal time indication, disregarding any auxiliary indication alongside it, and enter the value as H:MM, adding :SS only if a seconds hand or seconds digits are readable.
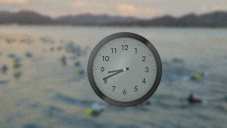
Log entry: 8:41
